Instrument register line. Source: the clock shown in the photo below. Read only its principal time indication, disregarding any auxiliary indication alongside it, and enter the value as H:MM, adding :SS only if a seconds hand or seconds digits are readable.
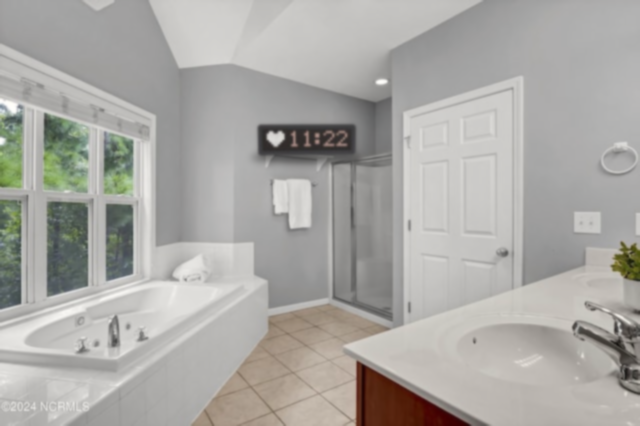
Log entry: 11:22
